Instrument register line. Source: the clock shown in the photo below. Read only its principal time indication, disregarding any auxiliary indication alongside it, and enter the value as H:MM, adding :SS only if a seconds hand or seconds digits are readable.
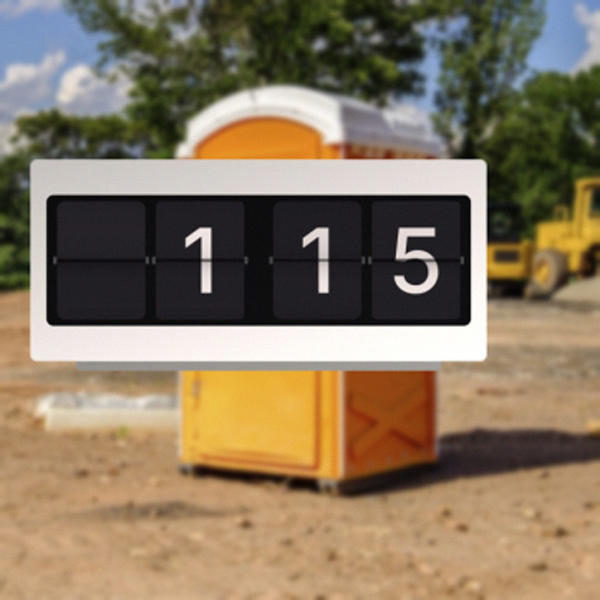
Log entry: 1:15
